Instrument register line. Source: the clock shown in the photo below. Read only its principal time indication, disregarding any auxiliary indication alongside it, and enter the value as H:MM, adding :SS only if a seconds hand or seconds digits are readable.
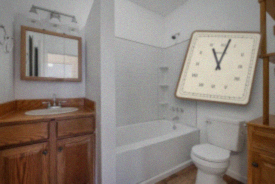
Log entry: 11:02
